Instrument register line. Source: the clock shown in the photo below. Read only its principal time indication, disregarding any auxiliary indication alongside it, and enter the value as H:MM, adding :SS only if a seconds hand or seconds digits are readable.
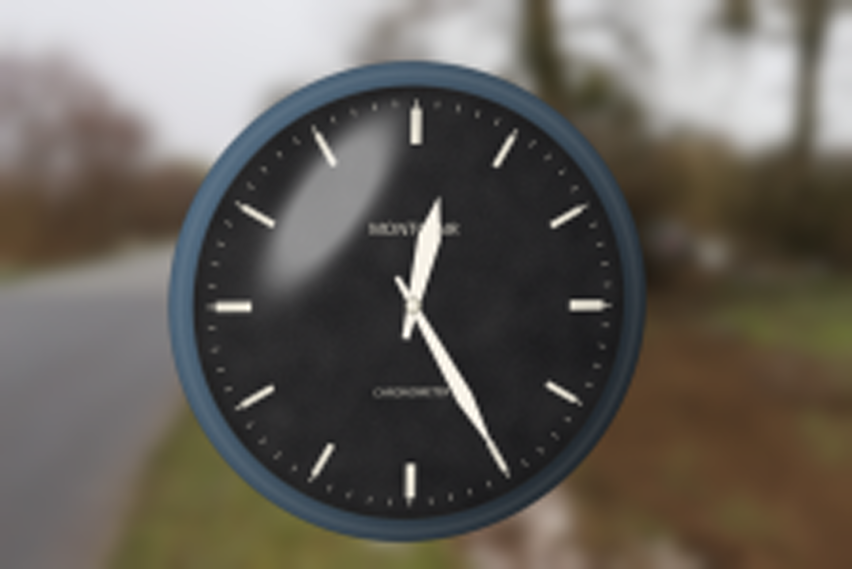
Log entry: 12:25
